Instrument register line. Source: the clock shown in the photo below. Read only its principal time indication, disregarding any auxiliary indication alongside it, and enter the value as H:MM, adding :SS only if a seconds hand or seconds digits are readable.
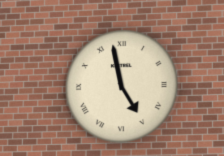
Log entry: 4:58
